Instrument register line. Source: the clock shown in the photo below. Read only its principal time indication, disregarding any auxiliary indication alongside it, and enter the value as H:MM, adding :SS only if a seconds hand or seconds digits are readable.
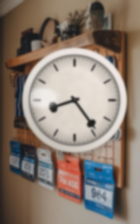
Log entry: 8:24
